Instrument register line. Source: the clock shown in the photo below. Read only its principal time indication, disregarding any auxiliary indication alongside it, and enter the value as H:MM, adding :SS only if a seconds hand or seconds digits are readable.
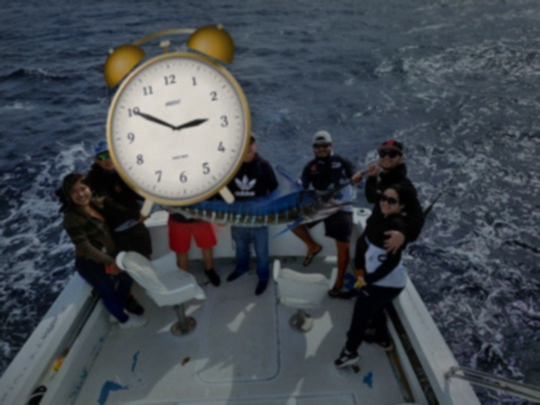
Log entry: 2:50
